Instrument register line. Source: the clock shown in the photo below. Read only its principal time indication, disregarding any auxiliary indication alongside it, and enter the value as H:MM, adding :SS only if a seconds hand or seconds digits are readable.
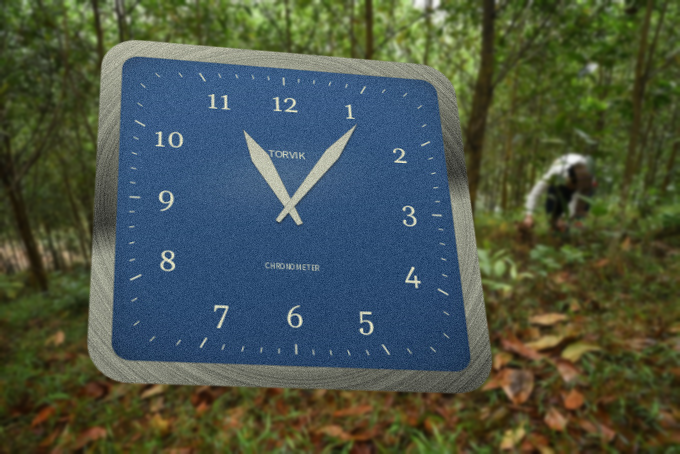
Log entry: 11:06
